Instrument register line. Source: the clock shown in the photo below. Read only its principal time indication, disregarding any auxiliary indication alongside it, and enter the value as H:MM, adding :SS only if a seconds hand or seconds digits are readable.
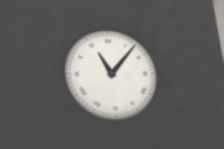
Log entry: 11:07
